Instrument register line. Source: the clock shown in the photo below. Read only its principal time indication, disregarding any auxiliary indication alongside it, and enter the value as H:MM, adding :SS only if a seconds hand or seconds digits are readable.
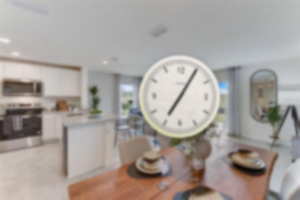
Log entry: 7:05
